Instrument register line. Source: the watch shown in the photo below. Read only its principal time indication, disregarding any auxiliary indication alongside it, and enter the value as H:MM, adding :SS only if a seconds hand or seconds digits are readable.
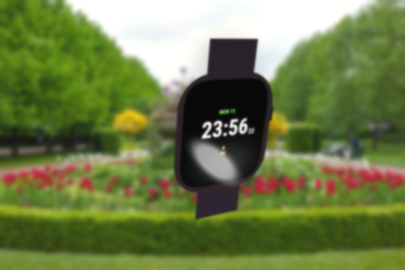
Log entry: 23:56
